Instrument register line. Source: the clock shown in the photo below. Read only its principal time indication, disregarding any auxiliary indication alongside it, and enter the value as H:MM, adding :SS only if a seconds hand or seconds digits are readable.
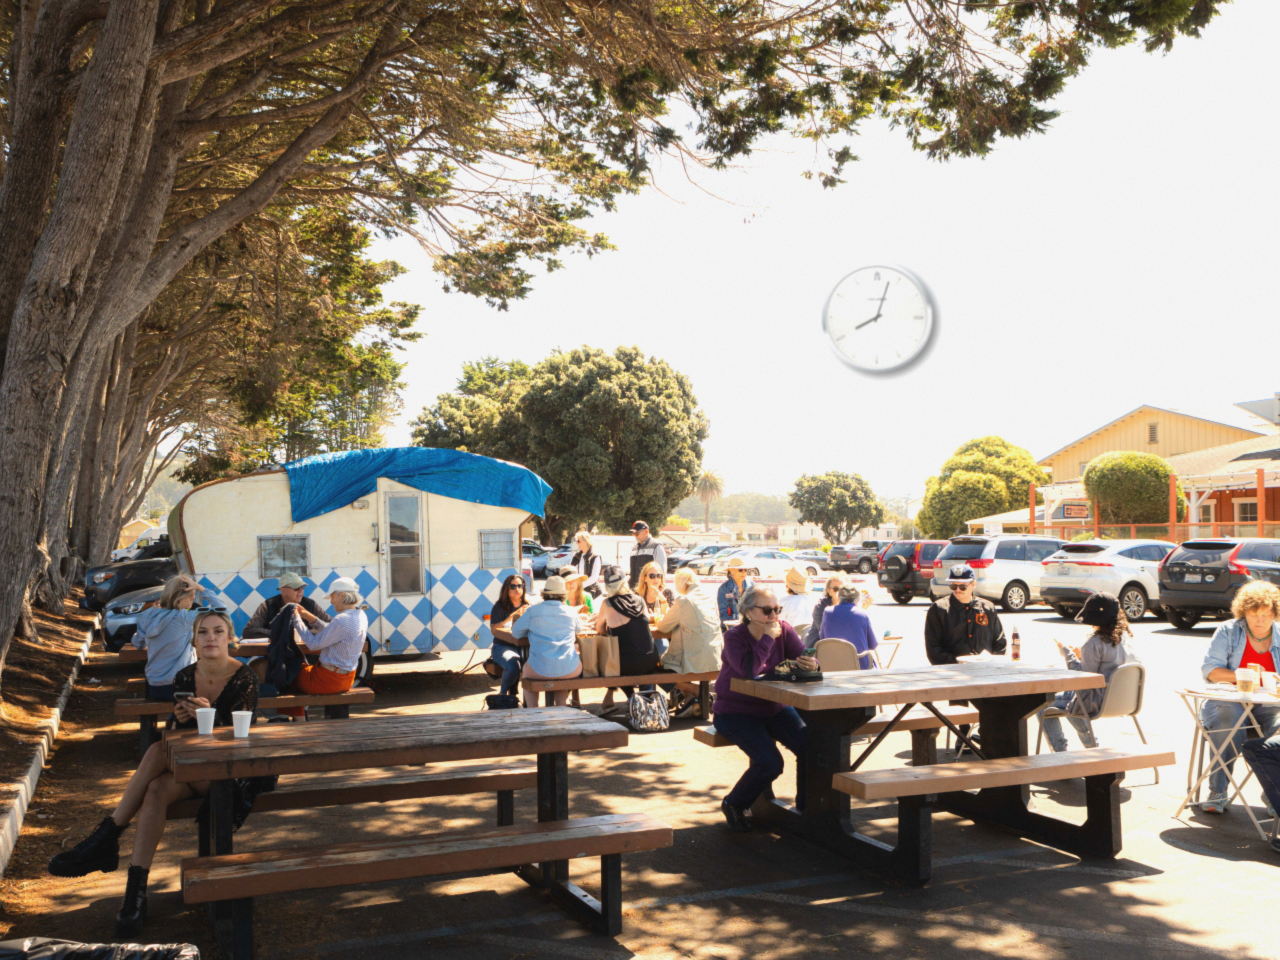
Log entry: 8:03
